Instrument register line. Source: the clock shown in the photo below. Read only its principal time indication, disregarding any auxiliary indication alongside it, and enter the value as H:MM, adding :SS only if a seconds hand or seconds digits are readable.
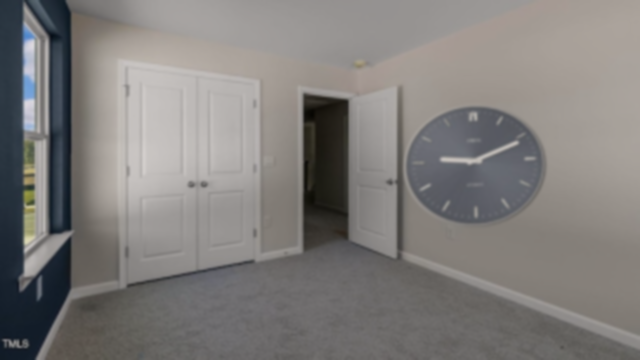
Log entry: 9:11
